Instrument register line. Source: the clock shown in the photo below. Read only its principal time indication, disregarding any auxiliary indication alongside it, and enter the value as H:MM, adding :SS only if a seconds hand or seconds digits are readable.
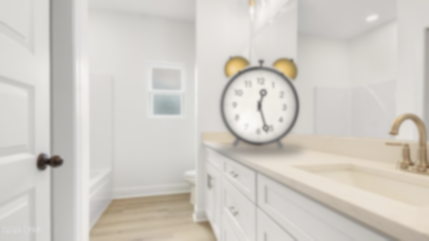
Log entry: 12:27
